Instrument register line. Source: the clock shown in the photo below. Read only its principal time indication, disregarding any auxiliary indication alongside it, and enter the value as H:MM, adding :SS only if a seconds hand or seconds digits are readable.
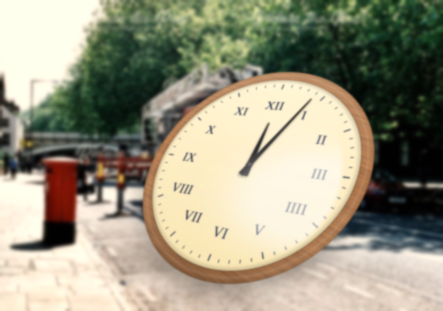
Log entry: 12:04
